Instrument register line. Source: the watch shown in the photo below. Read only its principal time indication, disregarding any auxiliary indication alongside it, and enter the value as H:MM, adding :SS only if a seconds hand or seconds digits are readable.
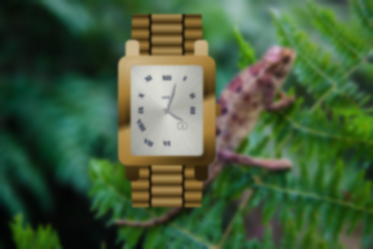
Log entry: 4:03
